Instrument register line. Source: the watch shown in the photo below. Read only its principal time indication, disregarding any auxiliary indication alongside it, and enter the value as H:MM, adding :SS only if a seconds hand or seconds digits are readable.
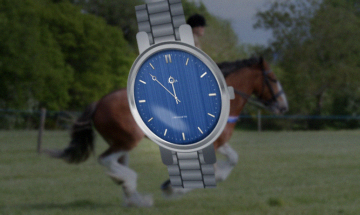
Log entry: 11:53
